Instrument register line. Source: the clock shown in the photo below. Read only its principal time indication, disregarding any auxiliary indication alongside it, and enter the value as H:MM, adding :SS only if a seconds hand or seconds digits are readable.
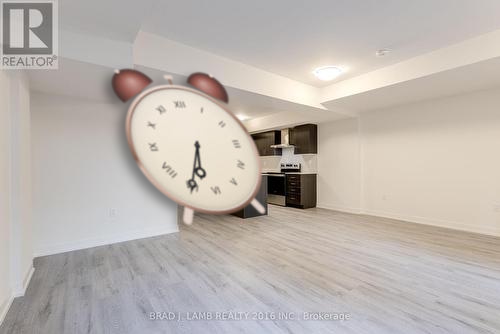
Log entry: 6:35
